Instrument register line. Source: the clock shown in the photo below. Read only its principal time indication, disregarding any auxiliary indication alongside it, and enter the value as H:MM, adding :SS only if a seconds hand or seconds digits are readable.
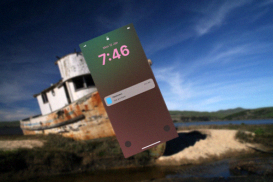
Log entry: 7:46
